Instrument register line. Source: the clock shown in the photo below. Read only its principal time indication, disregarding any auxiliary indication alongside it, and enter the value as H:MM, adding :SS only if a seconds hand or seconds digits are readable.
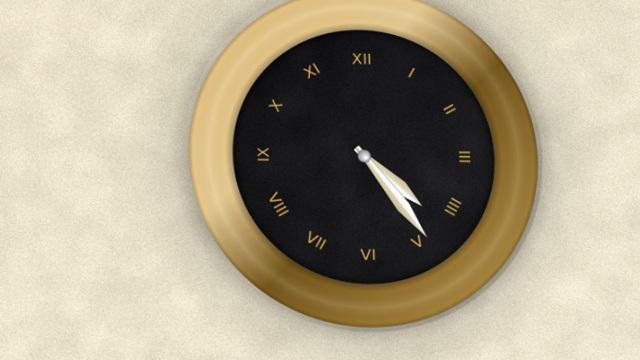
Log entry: 4:24
